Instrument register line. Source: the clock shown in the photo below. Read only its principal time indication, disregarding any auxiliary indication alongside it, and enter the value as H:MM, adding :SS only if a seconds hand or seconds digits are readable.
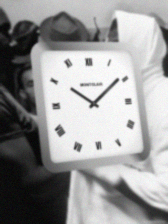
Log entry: 10:09
